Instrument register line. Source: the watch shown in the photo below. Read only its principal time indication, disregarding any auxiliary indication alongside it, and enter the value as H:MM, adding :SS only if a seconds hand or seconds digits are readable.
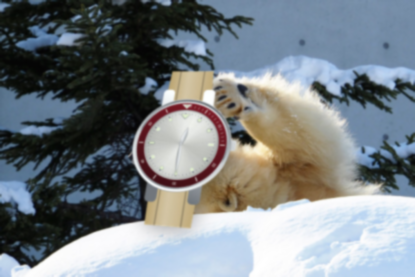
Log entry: 12:30
